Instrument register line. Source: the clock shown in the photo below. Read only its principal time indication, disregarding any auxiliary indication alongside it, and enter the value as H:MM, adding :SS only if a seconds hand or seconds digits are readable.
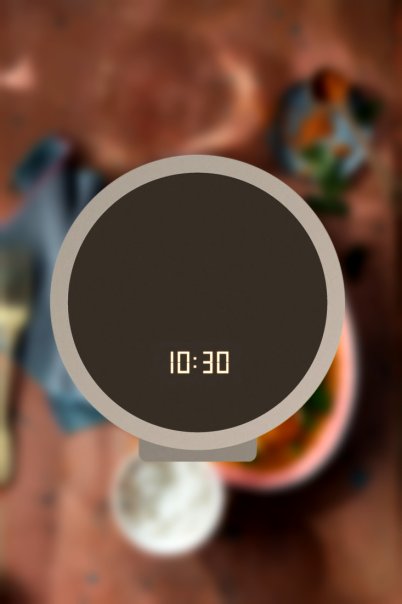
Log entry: 10:30
